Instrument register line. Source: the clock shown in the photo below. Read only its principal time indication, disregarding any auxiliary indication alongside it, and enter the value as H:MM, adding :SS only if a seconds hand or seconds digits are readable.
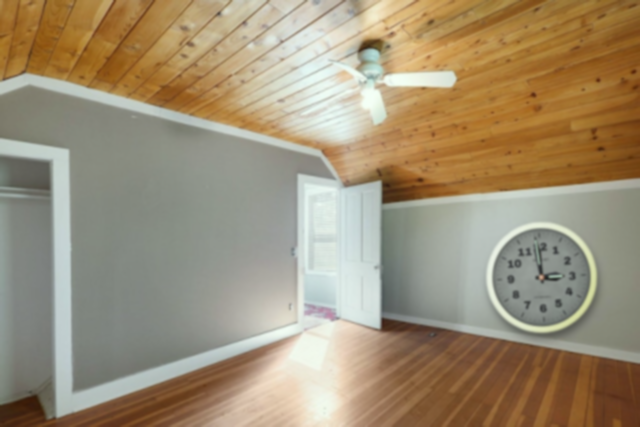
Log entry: 2:59
